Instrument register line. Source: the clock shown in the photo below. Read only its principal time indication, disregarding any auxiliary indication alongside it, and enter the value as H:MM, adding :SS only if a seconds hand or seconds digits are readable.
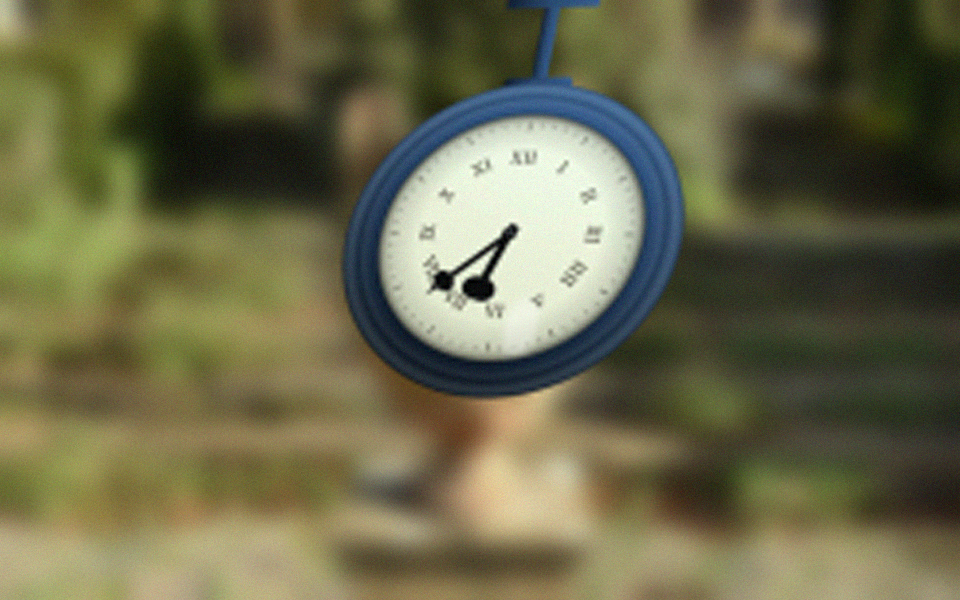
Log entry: 6:38
